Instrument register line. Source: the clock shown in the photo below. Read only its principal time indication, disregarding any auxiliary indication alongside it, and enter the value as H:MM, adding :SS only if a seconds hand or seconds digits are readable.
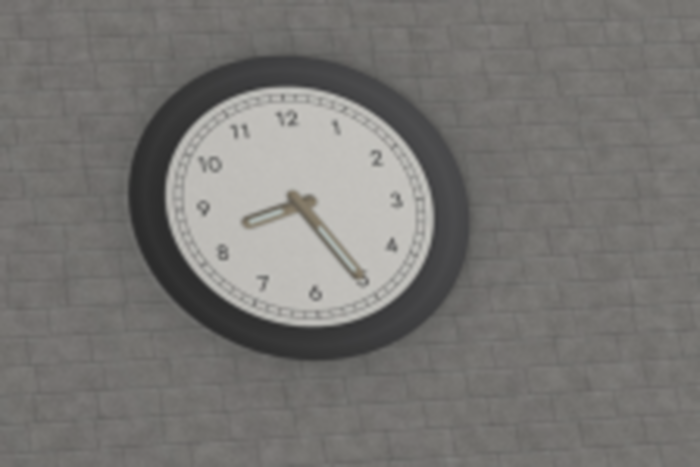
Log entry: 8:25
